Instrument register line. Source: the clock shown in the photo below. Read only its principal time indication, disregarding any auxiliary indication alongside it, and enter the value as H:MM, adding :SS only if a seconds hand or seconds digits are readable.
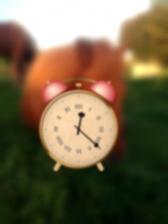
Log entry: 12:22
